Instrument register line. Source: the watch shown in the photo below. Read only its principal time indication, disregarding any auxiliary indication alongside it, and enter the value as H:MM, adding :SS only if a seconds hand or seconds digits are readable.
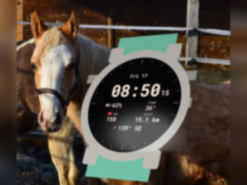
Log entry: 8:50
